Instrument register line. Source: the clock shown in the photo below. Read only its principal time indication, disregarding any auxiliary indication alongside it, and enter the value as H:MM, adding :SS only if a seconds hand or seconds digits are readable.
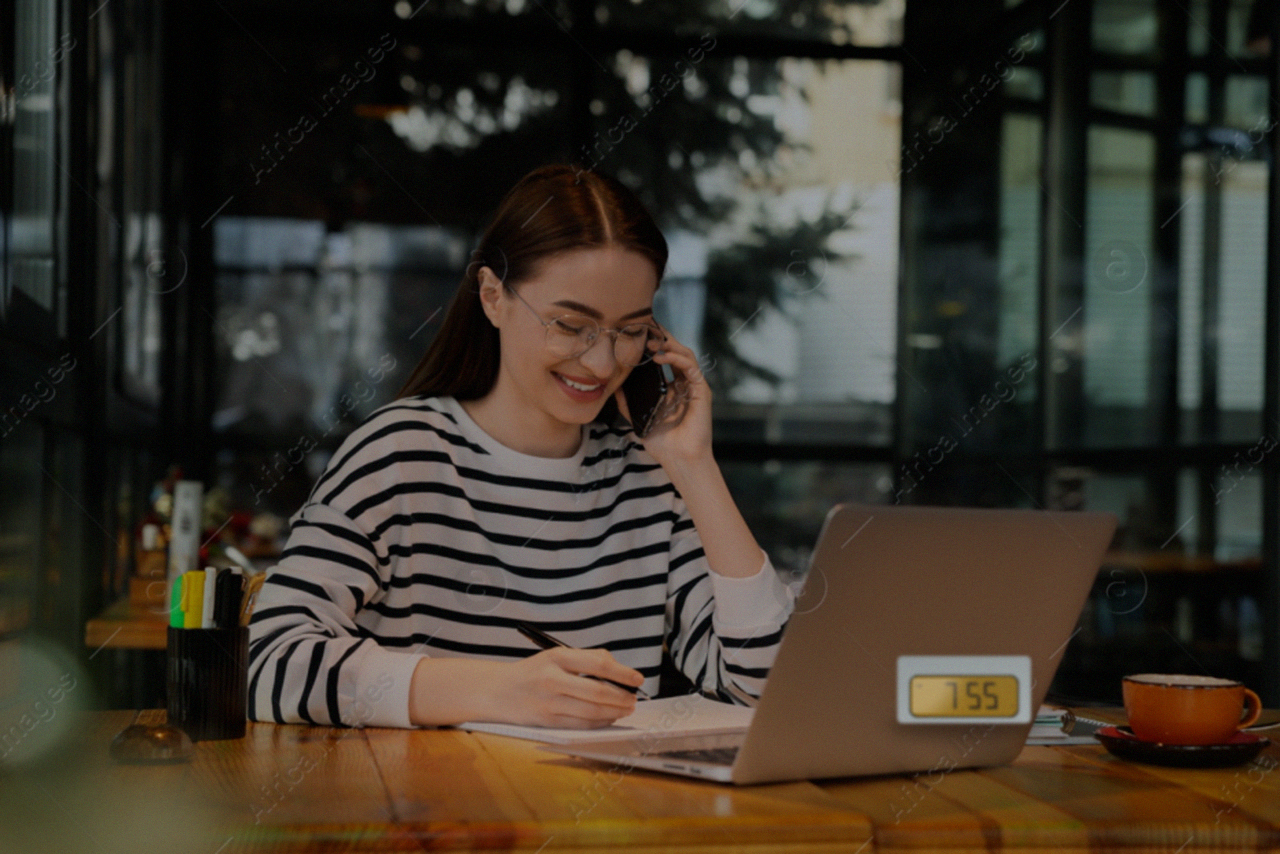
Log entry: 7:55
